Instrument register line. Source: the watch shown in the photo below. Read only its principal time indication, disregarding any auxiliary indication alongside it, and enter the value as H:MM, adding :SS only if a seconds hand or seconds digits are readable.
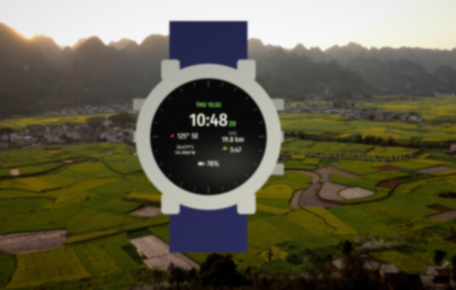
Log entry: 10:48
